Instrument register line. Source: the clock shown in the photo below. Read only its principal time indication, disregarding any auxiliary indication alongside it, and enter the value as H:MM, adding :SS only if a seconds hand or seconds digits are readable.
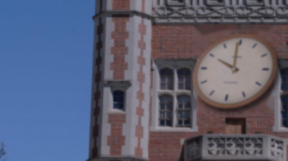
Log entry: 9:59
